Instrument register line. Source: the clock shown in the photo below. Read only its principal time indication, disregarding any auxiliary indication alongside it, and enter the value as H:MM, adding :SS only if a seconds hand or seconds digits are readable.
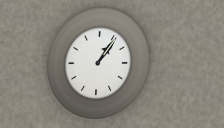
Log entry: 1:06
